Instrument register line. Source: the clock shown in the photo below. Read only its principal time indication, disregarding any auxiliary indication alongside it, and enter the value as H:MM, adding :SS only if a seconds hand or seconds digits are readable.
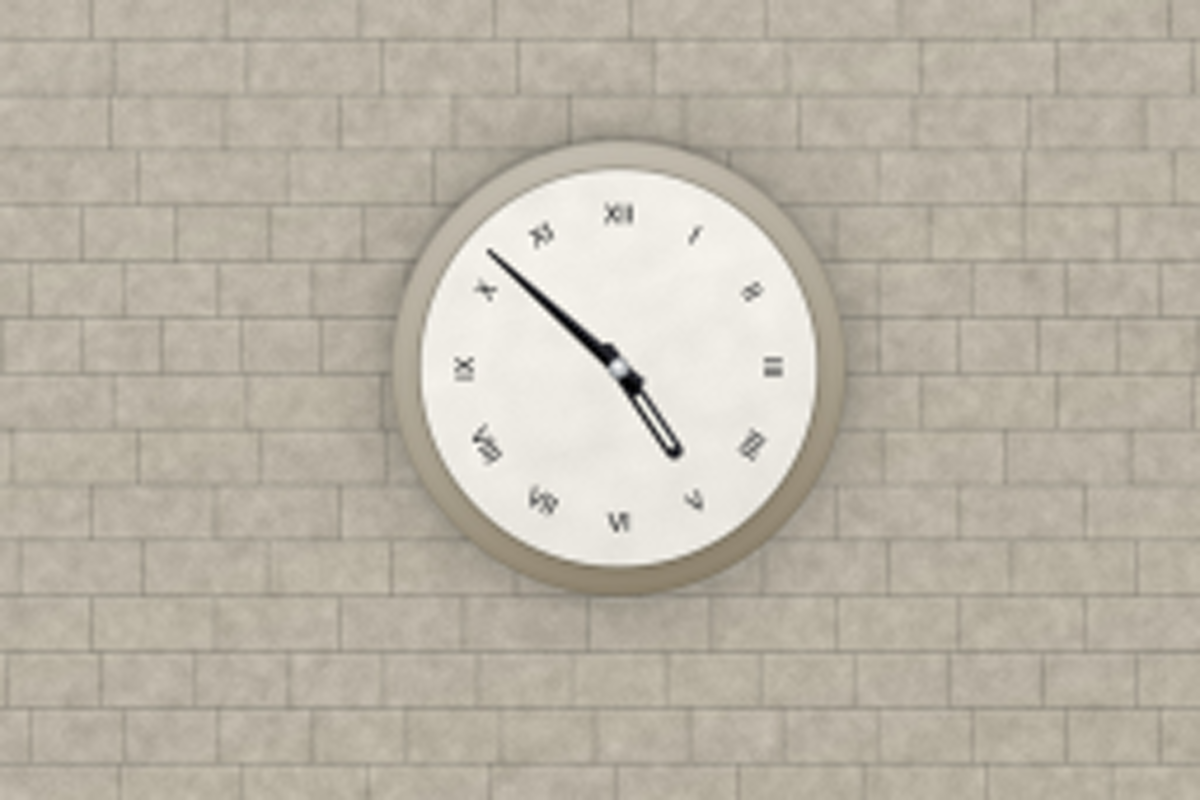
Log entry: 4:52
